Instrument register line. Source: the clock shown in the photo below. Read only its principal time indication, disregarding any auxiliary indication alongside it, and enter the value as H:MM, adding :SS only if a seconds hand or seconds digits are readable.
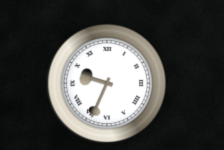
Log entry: 9:34
